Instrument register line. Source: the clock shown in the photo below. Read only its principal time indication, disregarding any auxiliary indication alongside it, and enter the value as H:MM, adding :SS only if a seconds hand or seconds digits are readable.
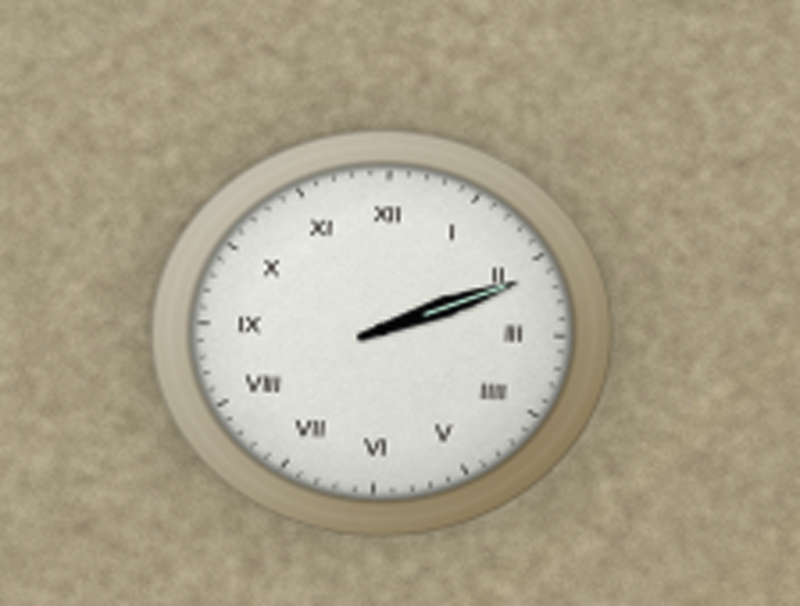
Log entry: 2:11
